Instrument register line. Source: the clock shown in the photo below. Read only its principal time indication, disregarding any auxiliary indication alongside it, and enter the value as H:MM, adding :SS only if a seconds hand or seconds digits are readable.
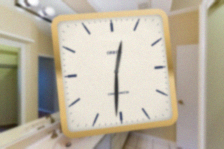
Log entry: 12:31
